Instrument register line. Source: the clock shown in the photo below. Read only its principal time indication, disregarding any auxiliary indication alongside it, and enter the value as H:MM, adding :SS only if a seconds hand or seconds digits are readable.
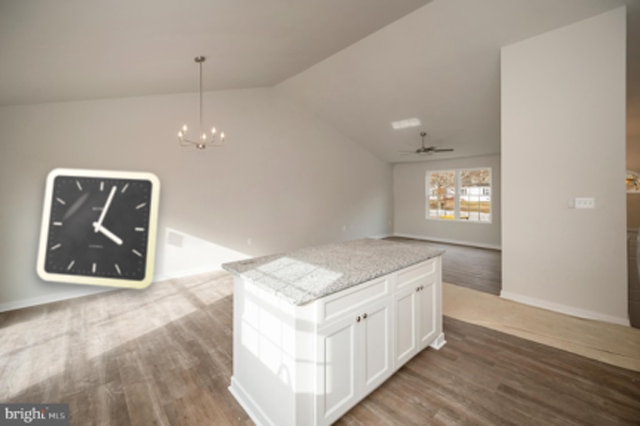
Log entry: 4:03
